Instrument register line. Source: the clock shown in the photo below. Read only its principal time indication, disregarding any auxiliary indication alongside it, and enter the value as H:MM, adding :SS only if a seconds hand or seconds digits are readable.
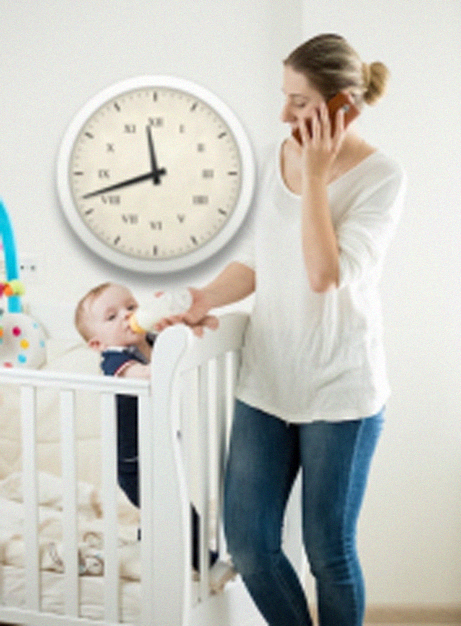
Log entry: 11:42
